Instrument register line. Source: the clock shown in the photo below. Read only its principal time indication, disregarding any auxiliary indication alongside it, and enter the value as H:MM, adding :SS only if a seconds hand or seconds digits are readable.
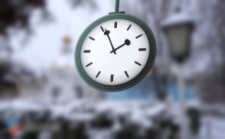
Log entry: 1:56
